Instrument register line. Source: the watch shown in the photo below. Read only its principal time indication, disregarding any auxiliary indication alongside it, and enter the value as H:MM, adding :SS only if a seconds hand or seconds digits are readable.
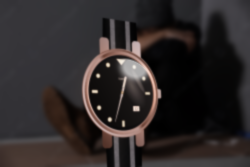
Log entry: 12:33
